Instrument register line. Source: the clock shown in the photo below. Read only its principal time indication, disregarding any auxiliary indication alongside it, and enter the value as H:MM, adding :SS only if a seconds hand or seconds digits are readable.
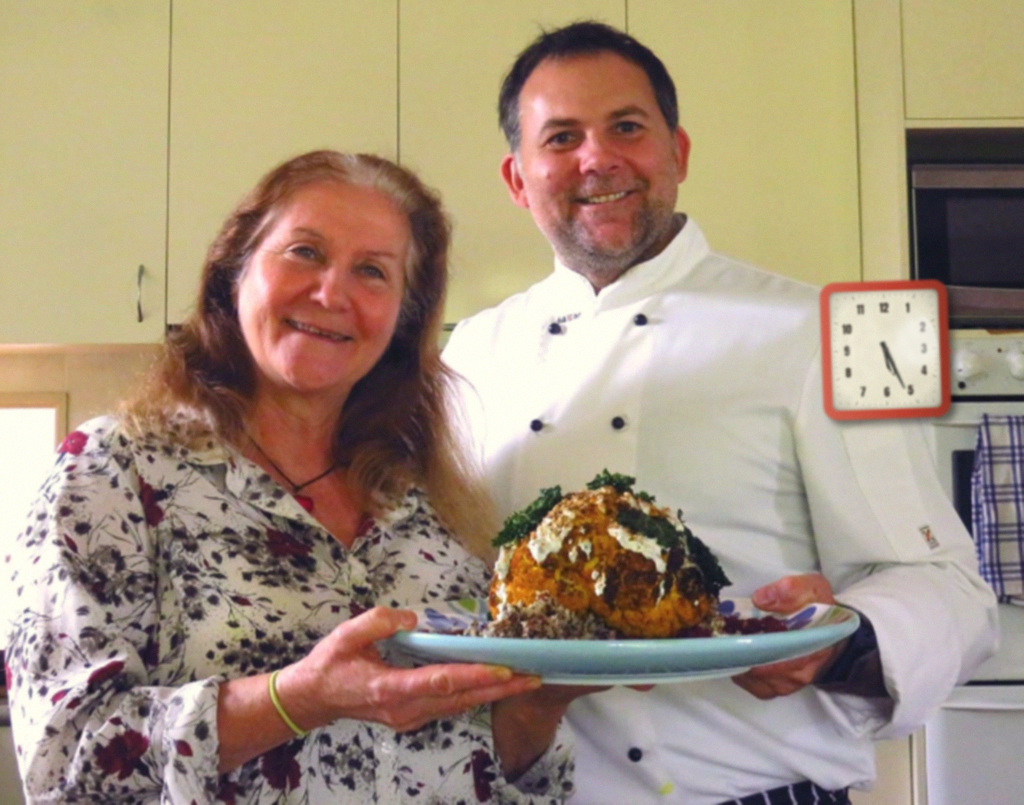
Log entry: 5:26
